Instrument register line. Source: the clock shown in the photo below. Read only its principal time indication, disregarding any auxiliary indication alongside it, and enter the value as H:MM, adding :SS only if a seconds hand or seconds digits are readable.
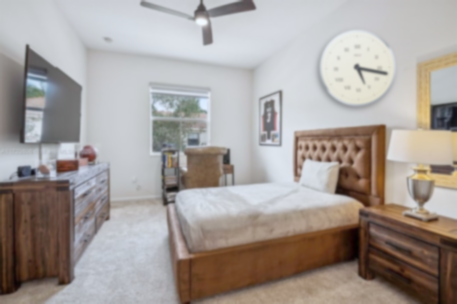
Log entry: 5:17
